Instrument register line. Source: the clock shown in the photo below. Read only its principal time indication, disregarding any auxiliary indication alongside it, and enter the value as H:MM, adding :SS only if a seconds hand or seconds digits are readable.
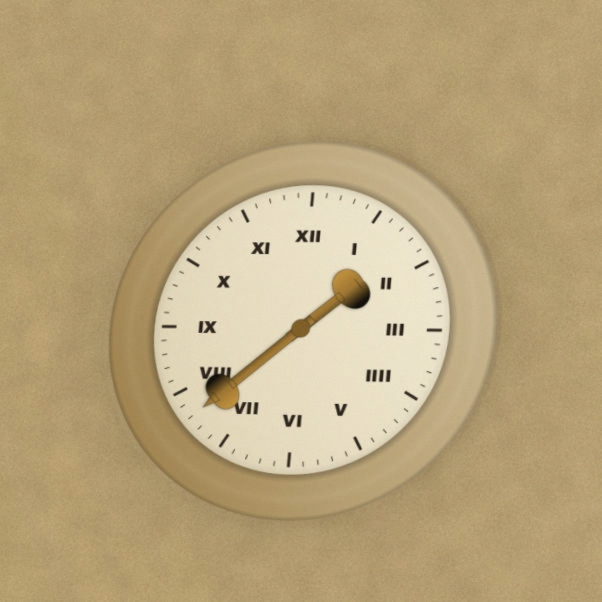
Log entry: 1:38
